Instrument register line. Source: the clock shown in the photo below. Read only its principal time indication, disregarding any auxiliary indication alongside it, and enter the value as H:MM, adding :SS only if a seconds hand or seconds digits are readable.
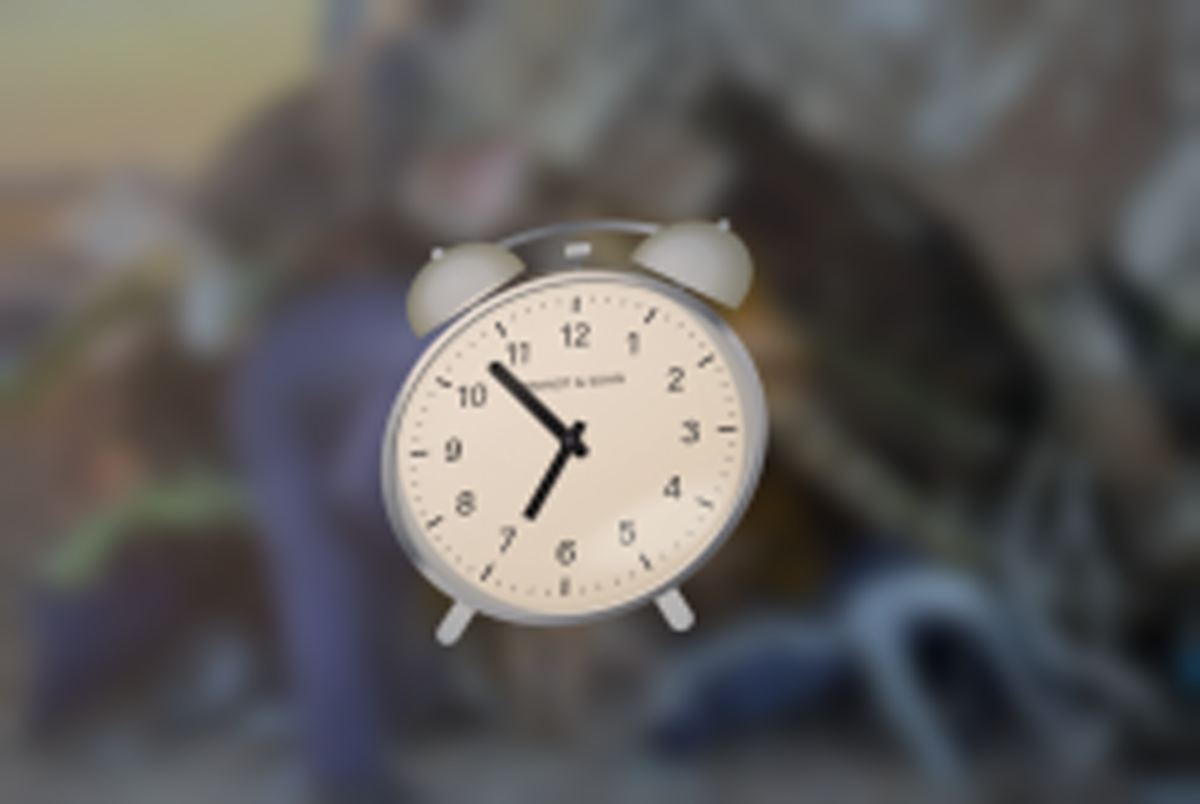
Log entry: 6:53
